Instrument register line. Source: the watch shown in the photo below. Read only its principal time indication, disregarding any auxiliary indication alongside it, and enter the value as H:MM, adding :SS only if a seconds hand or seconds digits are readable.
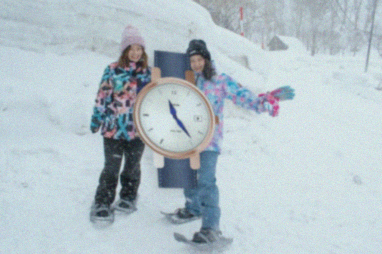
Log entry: 11:24
